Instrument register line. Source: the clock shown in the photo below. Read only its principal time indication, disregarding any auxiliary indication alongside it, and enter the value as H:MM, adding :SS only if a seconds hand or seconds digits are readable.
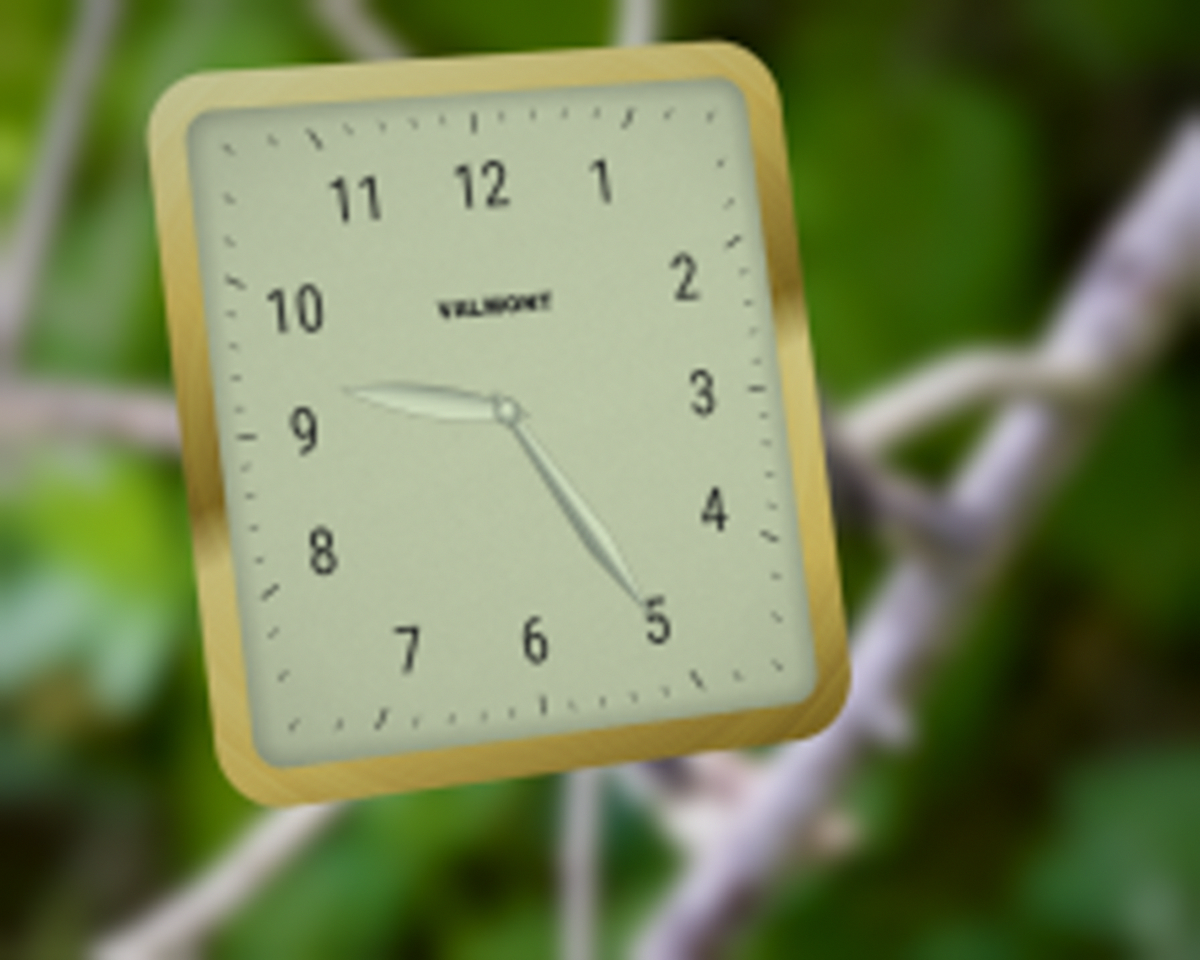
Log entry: 9:25
